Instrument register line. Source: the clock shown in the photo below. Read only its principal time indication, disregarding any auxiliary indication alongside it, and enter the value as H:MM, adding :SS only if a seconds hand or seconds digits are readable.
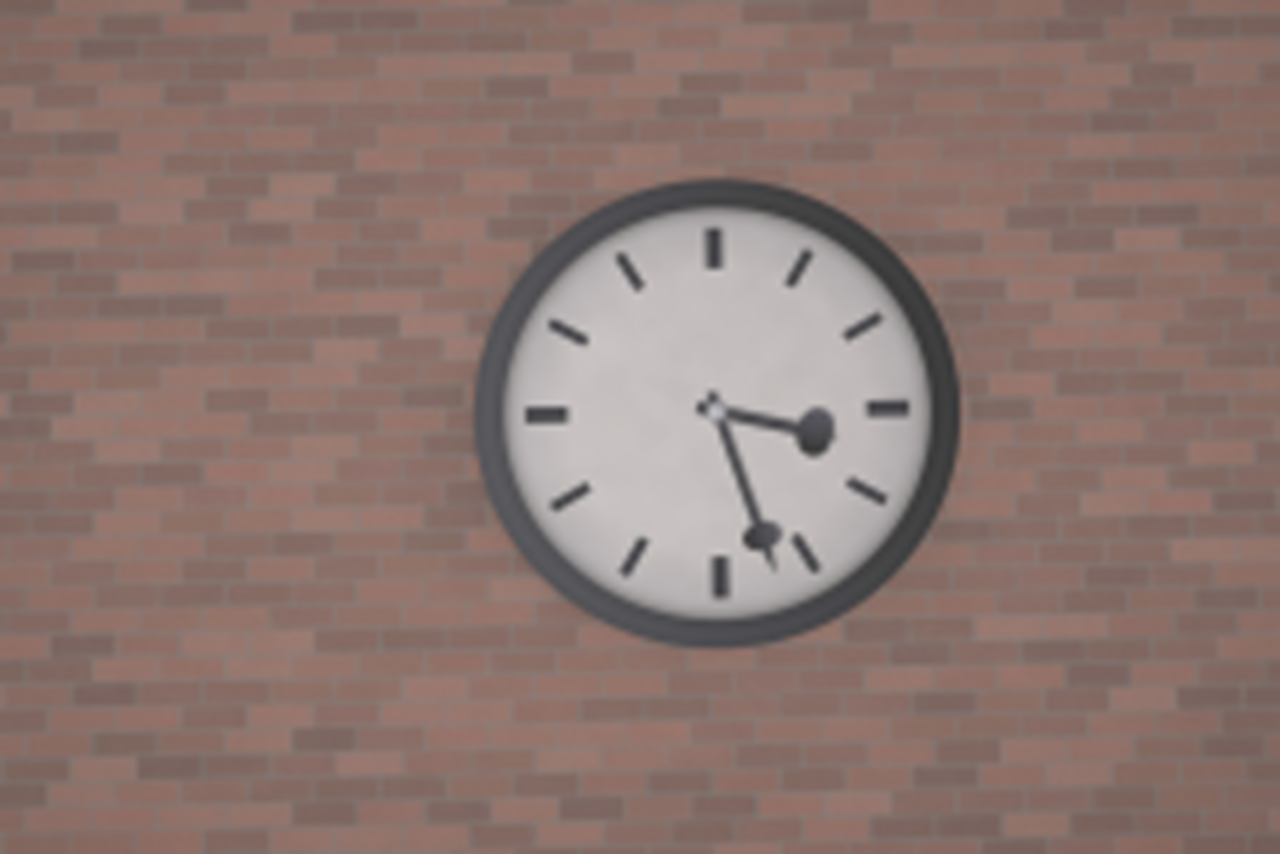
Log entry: 3:27
